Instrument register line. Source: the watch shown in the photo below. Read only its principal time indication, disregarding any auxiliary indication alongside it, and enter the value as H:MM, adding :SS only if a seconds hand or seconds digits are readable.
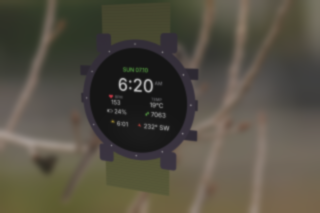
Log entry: 6:20
